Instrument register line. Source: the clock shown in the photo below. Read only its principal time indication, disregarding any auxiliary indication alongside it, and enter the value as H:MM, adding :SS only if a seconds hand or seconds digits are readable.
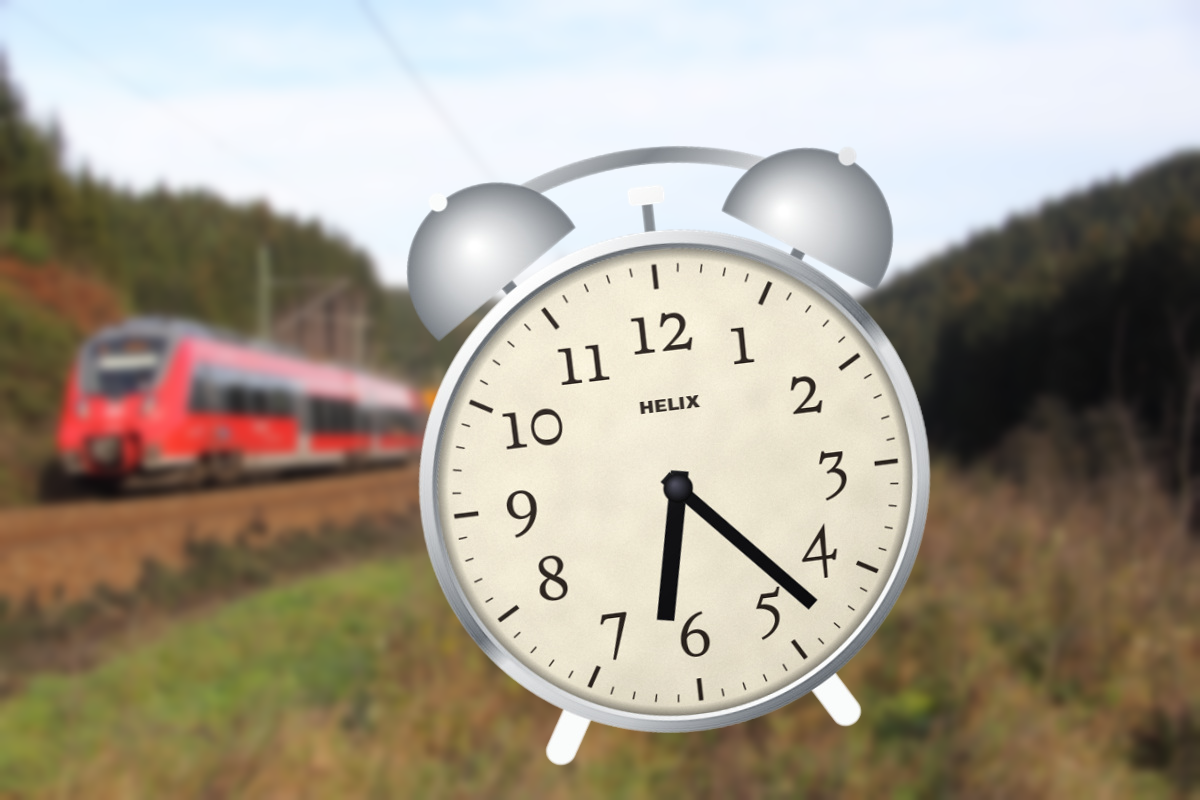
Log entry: 6:23
